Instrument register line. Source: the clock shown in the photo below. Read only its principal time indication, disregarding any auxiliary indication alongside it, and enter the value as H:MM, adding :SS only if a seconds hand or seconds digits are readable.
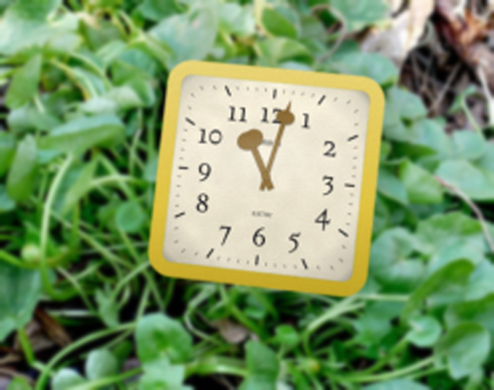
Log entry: 11:02
